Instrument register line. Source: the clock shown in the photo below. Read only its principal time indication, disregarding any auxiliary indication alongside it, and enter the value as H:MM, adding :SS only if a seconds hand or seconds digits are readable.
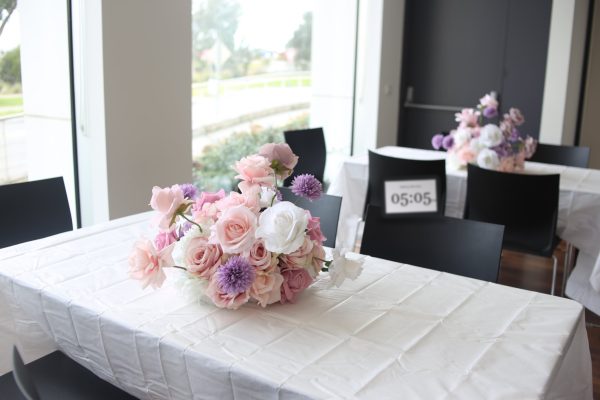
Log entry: 5:05
